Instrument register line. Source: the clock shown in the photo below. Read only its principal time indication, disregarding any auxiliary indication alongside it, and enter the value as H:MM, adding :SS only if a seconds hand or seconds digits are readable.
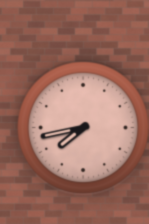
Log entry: 7:43
